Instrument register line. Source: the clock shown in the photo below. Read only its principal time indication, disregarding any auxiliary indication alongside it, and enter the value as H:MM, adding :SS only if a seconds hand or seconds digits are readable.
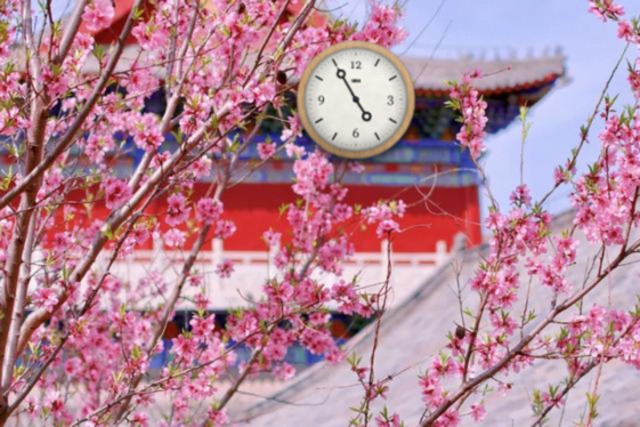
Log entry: 4:55
